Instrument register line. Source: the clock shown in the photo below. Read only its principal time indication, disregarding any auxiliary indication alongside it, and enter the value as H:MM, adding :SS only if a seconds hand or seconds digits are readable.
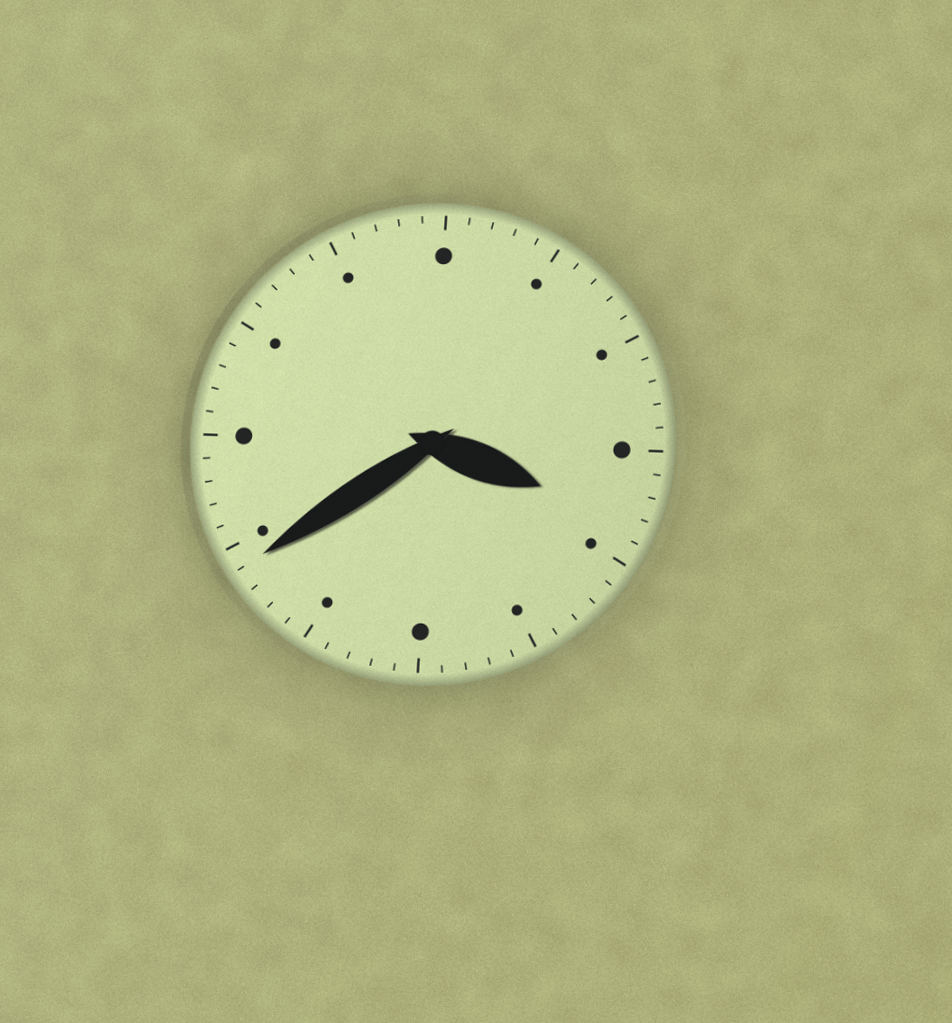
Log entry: 3:39
